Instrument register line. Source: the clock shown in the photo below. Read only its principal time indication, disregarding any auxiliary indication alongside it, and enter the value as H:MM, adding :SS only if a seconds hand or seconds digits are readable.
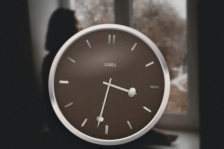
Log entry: 3:32
